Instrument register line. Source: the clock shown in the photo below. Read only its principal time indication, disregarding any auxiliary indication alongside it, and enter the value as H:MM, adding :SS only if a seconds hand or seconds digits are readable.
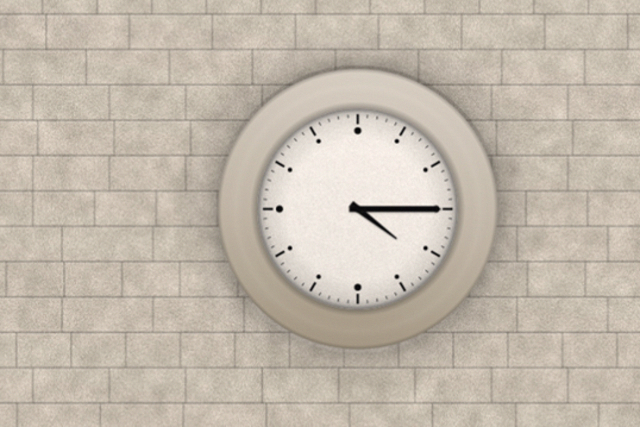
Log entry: 4:15
